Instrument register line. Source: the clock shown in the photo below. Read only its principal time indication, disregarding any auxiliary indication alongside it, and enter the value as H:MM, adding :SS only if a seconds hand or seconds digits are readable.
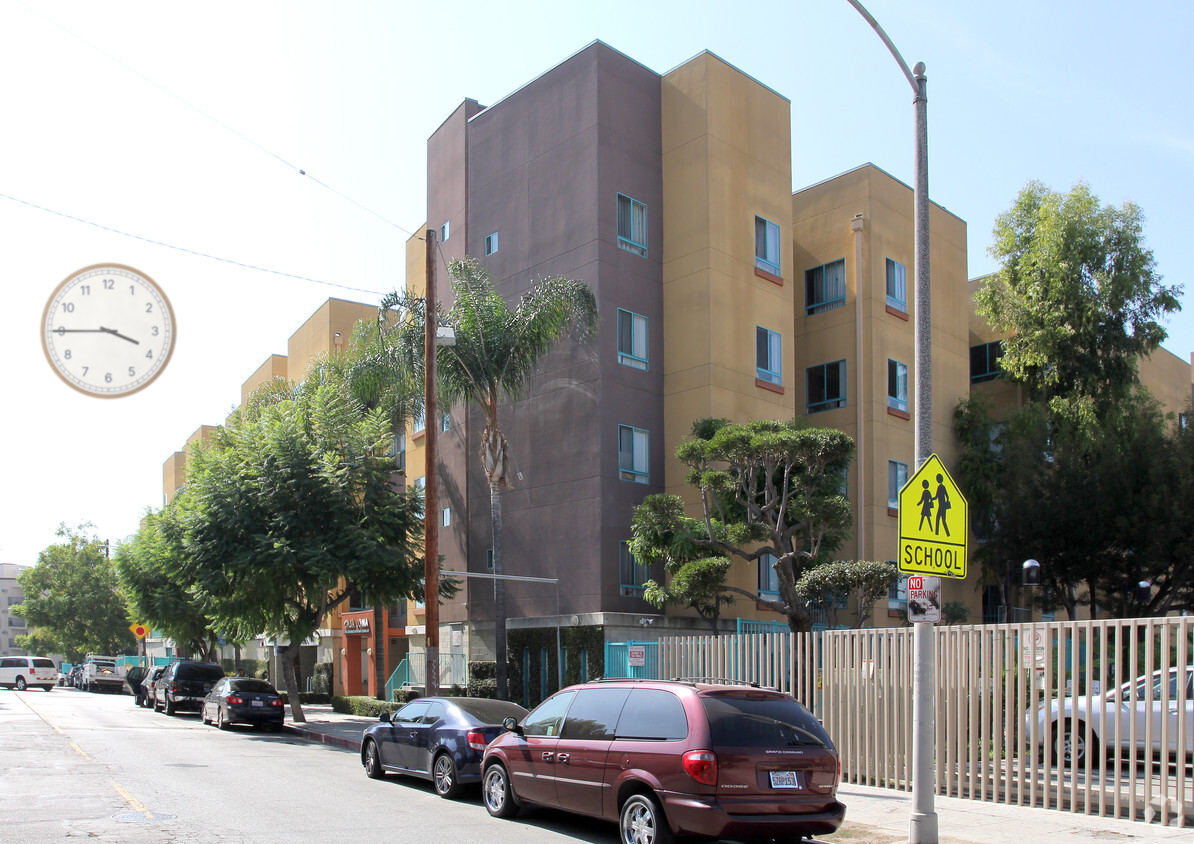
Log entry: 3:45
